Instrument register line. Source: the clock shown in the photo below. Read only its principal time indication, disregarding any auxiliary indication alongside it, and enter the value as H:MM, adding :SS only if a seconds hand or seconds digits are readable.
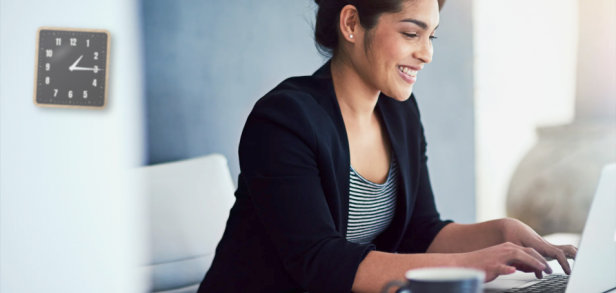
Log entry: 1:15
